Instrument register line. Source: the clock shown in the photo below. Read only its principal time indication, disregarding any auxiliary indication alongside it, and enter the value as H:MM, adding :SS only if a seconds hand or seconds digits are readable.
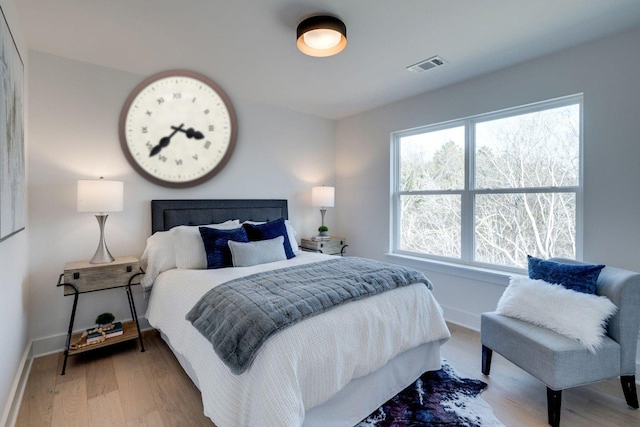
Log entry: 3:38
